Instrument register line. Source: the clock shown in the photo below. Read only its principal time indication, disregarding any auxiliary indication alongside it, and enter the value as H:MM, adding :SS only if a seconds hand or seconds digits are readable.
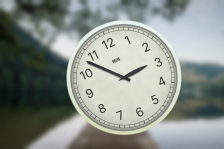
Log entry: 2:53
